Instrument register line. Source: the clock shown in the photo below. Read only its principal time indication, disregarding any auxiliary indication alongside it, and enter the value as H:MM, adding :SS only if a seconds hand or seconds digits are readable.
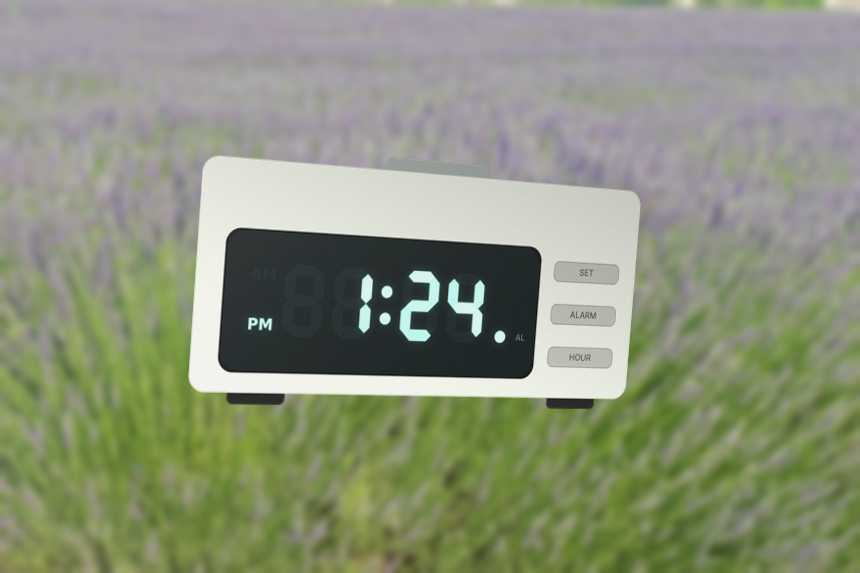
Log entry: 1:24
